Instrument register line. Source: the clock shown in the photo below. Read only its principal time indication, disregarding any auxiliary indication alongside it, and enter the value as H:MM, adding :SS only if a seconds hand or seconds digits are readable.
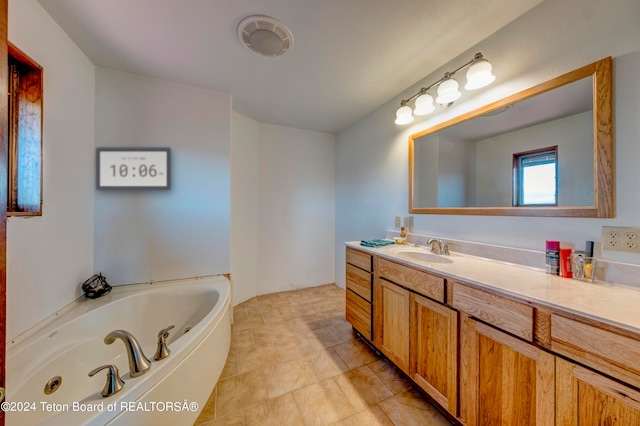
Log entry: 10:06
